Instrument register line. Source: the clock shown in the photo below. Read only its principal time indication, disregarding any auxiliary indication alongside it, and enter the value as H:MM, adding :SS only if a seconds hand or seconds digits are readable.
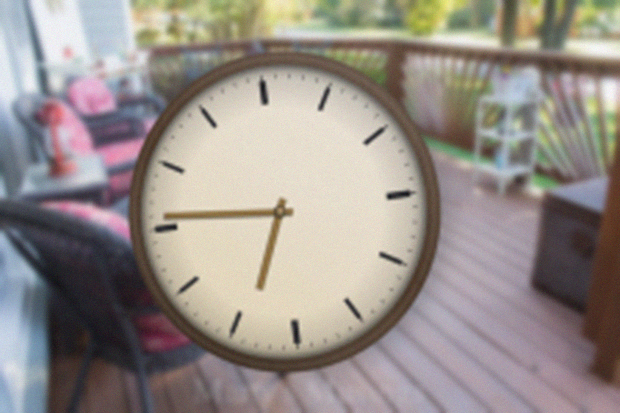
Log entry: 6:46
